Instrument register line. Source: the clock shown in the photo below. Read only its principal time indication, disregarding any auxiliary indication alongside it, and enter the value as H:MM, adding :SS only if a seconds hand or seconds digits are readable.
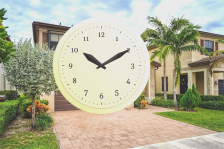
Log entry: 10:10
